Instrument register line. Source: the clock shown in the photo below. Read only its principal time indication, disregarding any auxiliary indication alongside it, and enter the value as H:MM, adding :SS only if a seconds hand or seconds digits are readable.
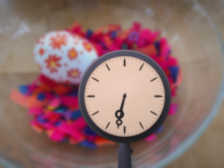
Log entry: 6:32
